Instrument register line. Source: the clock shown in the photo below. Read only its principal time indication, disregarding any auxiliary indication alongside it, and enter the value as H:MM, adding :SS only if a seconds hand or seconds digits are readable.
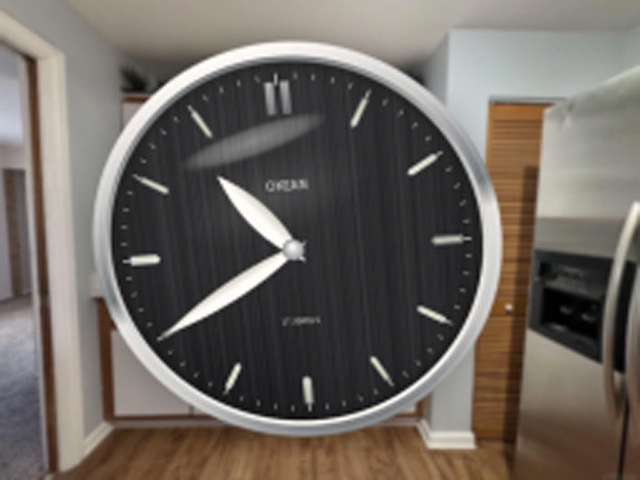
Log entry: 10:40
